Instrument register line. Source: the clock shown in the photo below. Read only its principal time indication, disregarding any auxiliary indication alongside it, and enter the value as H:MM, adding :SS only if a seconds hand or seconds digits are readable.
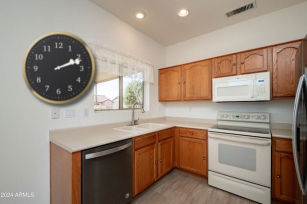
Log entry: 2:12
